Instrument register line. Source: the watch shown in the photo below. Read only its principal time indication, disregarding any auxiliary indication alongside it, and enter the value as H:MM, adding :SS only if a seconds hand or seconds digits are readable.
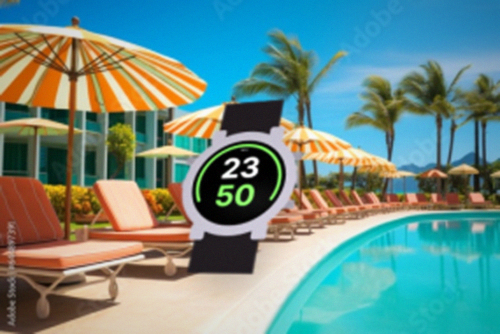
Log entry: 23:50
